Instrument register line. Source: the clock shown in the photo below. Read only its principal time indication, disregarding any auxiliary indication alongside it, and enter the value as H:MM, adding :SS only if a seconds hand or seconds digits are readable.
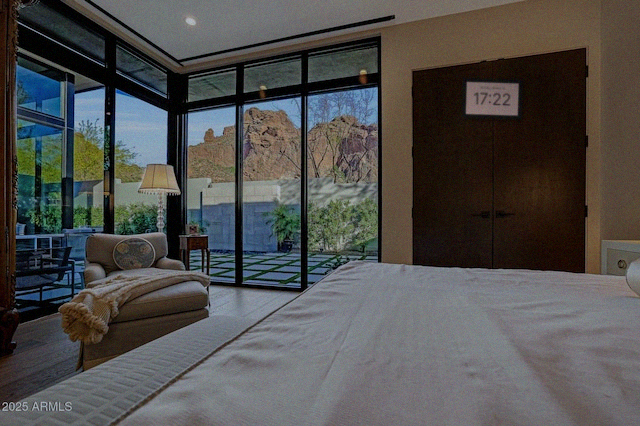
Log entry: 17:22
